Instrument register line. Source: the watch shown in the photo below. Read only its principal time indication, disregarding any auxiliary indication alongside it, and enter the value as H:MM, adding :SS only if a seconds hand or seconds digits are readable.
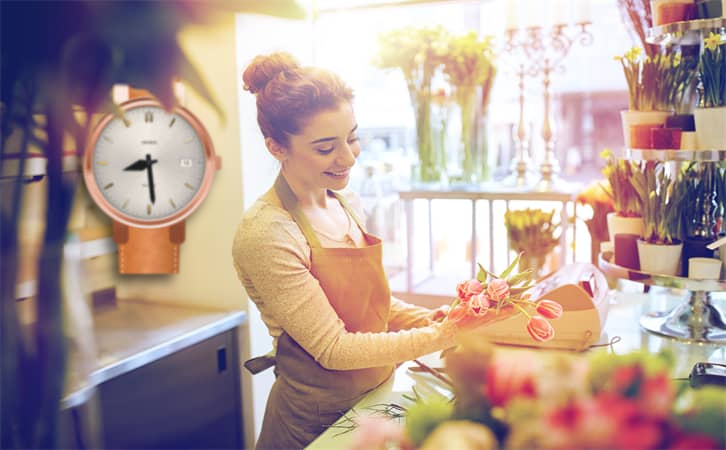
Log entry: 8:29
